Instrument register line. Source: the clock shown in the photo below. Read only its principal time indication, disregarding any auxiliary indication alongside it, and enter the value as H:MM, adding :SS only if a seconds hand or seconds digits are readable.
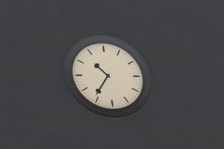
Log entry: 10:36
